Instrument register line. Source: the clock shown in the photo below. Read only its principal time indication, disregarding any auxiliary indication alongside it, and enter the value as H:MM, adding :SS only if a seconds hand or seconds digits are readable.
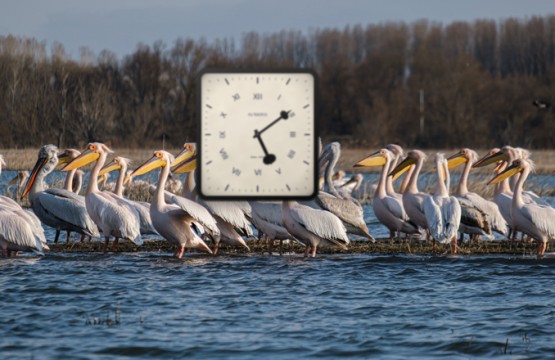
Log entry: 5:09
